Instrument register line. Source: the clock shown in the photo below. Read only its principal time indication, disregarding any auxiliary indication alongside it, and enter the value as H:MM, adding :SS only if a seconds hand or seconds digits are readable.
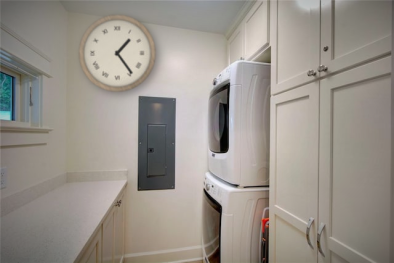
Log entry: 1:24
